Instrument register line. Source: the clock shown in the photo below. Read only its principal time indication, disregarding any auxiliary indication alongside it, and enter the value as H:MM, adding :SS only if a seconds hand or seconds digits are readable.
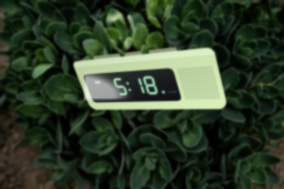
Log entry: 5:18
